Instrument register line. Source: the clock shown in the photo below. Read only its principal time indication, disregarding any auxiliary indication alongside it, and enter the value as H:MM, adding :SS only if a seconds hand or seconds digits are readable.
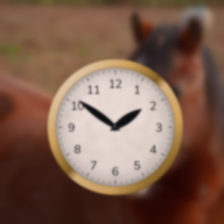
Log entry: 1:51
